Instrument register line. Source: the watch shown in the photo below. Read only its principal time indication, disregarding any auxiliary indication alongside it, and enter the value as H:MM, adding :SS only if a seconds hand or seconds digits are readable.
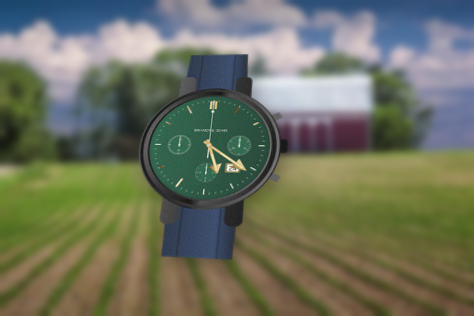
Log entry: 5:21
